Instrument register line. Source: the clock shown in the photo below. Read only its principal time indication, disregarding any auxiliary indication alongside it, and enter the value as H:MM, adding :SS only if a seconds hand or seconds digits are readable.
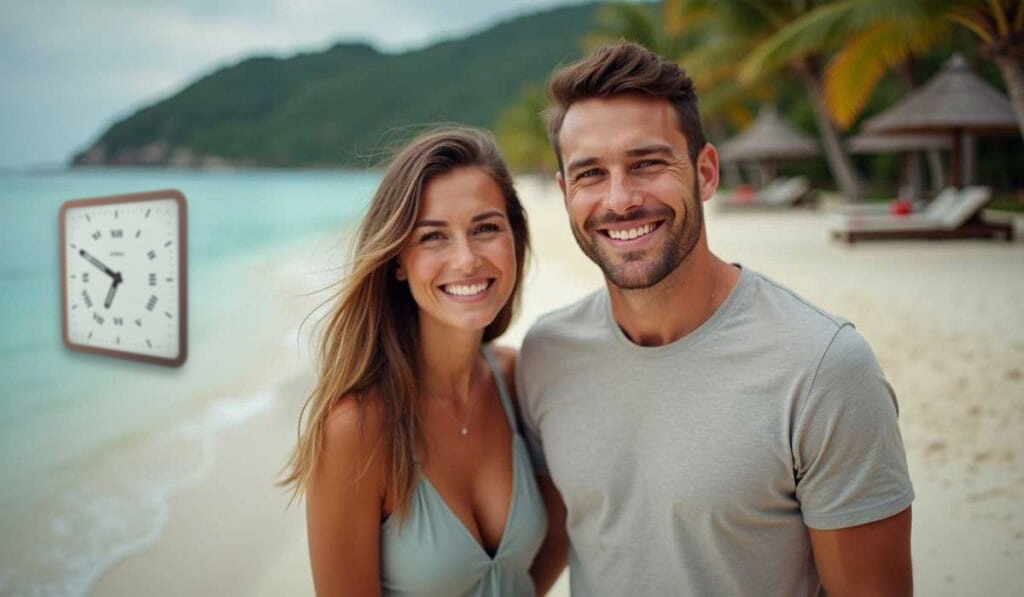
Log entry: 6:50
